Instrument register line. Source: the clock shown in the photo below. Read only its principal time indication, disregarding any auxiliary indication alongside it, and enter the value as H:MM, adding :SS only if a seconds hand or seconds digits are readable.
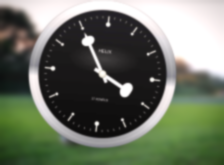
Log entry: 3:55
